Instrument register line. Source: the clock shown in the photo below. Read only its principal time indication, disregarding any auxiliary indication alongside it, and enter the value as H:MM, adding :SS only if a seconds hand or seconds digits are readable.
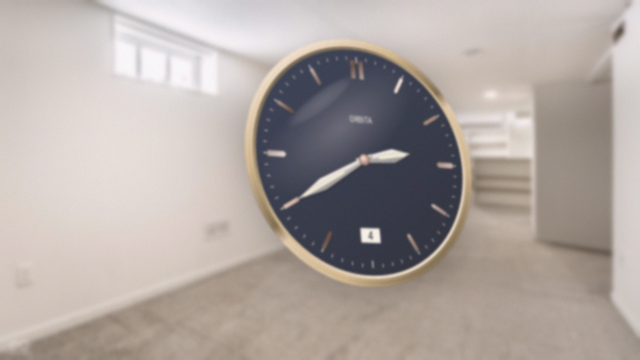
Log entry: 2:40
